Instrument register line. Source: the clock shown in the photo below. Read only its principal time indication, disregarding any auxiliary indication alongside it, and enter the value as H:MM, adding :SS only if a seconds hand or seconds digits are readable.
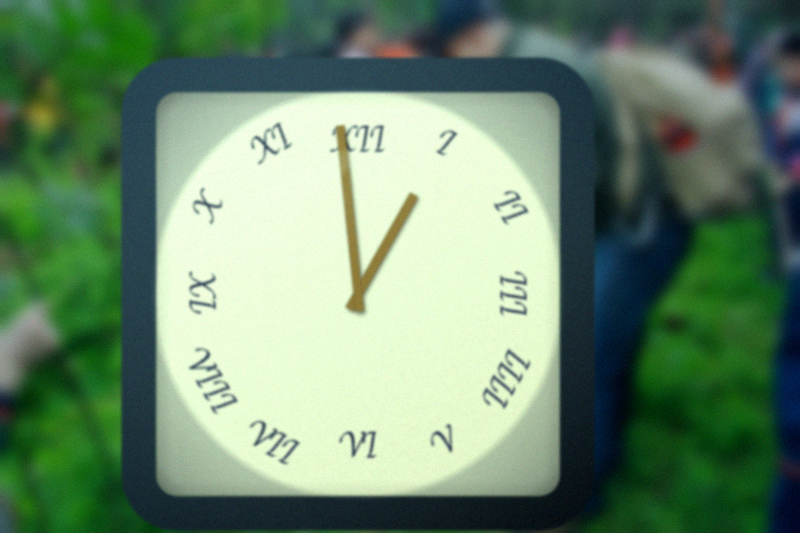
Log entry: 12:59
